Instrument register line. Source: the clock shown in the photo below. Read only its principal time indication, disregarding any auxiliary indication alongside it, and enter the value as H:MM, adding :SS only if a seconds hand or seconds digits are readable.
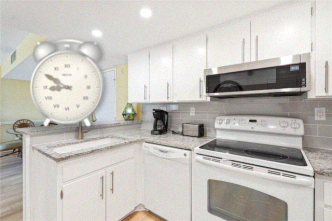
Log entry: 8:50
